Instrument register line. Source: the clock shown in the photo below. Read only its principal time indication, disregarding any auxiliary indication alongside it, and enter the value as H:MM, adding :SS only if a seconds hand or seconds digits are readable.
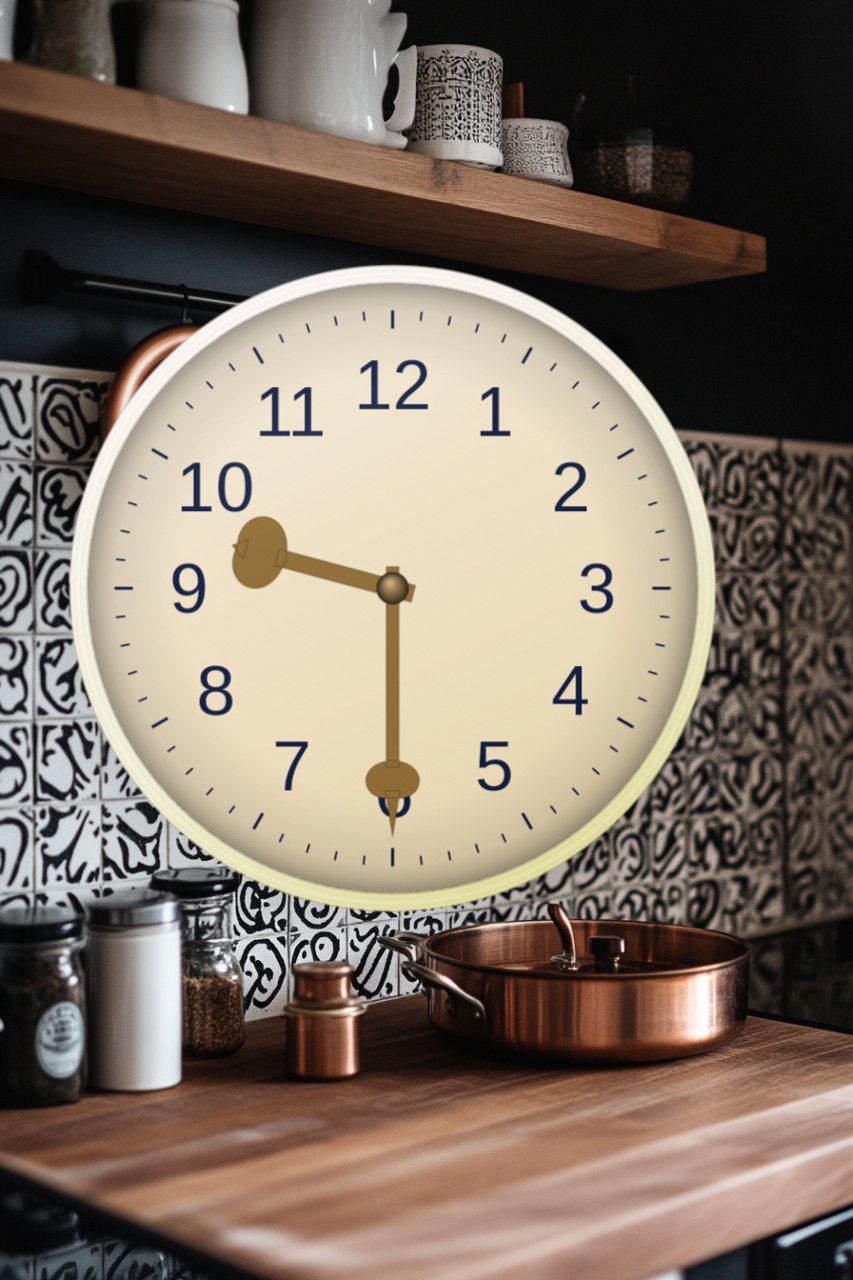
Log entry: 9:30
